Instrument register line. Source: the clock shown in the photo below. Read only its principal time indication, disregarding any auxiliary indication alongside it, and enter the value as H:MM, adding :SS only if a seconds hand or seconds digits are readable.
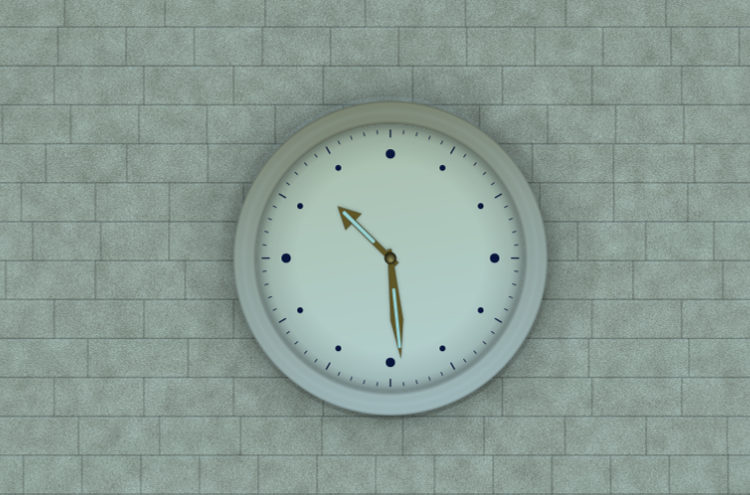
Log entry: 10:29
